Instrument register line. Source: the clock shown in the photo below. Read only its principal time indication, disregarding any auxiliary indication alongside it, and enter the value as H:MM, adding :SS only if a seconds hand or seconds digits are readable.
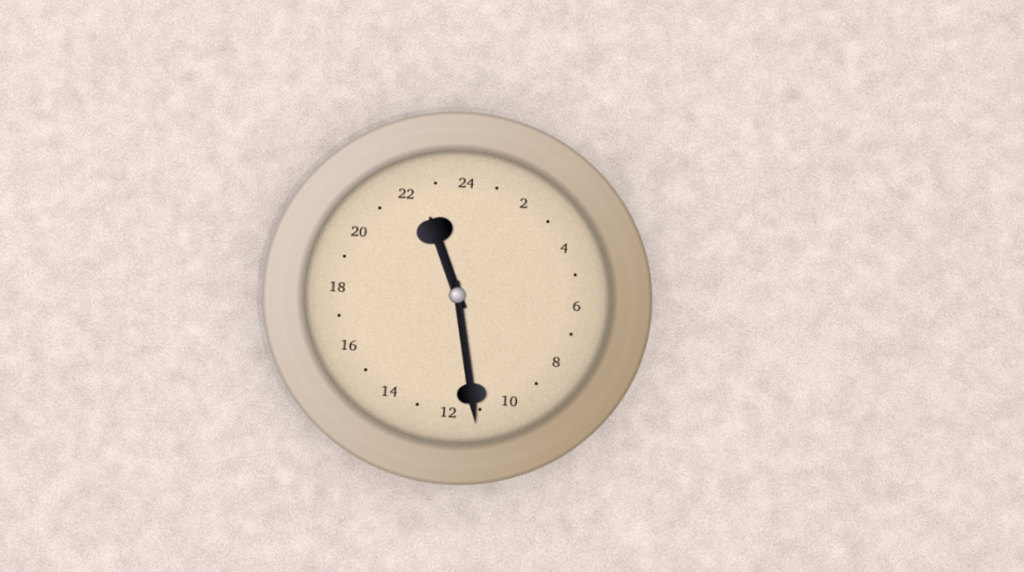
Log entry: 22:28
